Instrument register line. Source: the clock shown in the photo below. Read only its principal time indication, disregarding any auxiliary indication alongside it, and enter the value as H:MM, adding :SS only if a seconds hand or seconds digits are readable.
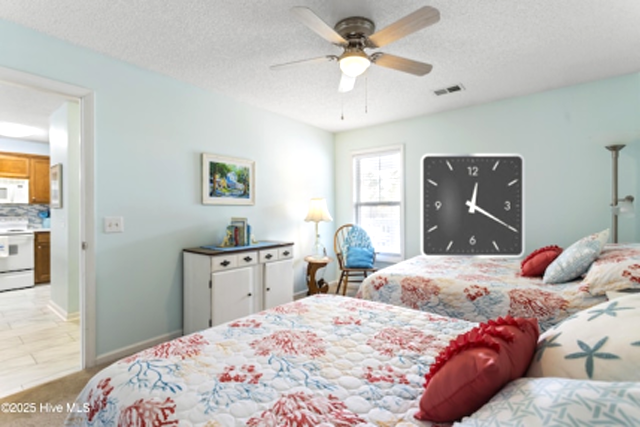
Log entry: 12:20
